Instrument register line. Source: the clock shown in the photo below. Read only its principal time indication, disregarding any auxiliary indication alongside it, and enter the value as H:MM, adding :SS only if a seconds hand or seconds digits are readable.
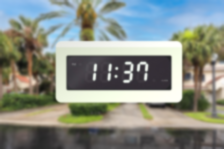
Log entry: 11:37
